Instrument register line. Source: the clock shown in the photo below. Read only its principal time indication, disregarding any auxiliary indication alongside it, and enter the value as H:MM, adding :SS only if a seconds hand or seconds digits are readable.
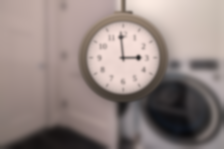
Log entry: 2:59
